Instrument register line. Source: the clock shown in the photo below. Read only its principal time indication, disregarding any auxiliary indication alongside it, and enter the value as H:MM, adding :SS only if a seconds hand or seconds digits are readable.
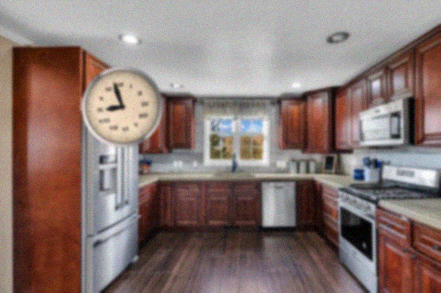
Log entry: 8:58
